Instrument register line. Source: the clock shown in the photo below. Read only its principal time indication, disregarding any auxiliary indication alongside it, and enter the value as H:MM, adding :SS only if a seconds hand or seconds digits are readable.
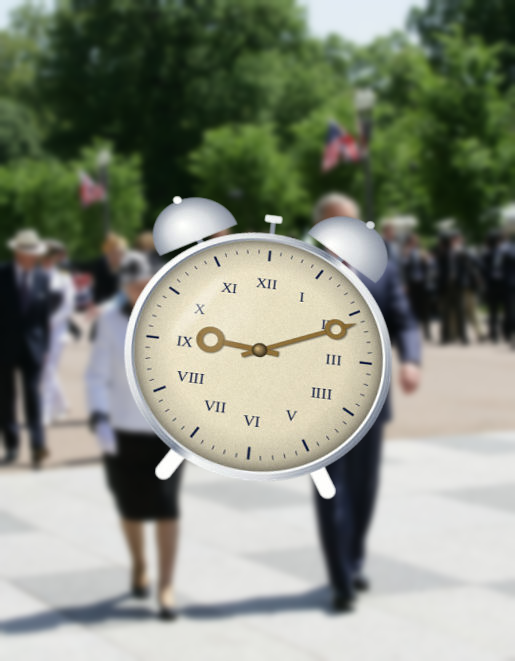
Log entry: 9:11
